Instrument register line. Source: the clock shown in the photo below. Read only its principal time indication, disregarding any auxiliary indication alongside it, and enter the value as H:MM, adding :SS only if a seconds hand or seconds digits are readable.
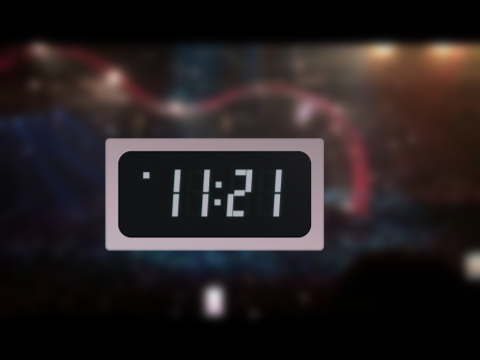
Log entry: 11:21
